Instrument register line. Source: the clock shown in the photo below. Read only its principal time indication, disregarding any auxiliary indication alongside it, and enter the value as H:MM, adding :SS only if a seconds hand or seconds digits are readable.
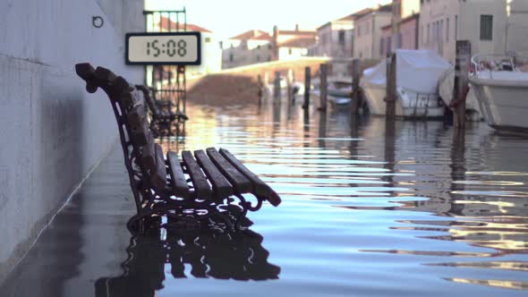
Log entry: 15:08
